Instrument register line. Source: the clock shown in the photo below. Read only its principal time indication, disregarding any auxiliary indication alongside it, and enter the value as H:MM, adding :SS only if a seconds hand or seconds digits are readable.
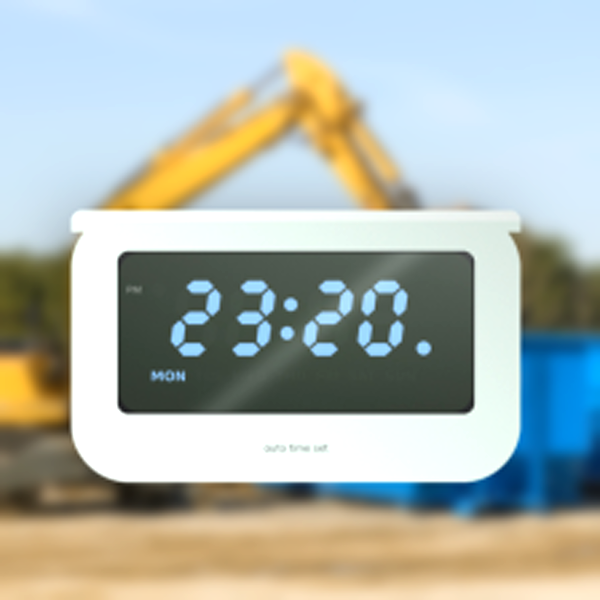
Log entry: 23:20
